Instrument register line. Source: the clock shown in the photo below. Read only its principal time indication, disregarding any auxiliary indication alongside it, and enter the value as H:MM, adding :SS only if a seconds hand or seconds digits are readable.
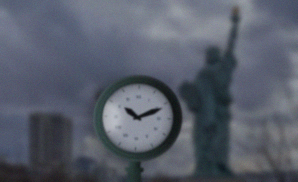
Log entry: 10:11
